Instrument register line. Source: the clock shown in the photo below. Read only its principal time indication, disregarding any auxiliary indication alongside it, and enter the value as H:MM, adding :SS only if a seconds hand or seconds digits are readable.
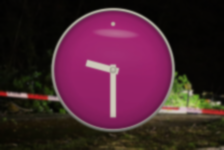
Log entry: 9:30
